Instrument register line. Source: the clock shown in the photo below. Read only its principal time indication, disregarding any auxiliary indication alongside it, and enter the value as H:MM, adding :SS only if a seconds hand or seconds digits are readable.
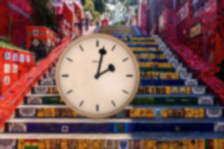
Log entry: 2:02
